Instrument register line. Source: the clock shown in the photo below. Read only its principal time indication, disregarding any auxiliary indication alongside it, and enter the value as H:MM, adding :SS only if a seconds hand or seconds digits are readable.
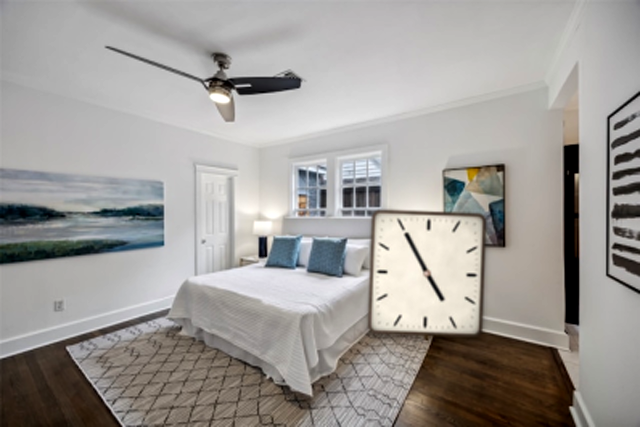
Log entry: 4:55
